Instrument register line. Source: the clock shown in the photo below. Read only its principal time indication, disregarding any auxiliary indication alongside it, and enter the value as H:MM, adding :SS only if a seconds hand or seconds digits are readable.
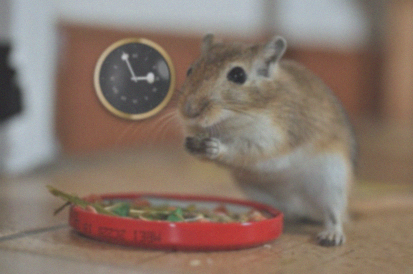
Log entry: 2:56
